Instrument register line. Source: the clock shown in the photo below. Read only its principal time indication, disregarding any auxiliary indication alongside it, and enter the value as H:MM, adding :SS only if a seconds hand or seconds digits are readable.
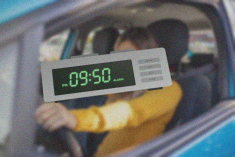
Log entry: 9:50
